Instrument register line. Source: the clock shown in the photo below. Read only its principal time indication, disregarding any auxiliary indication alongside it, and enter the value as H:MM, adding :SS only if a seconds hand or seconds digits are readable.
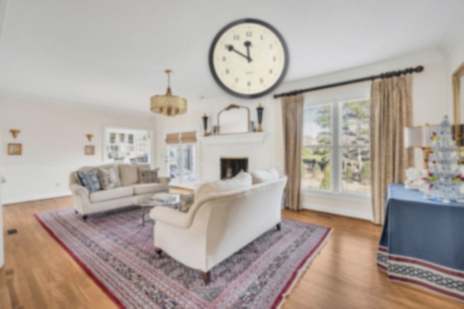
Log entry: 11:50
